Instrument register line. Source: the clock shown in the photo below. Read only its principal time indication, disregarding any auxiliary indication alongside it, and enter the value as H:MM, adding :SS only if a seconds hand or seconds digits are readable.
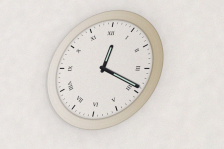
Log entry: 12:19
